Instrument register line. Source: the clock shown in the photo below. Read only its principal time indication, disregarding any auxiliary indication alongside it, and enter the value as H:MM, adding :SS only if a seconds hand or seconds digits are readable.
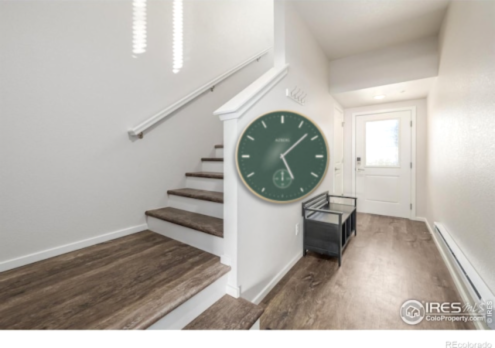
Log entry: 5:08
